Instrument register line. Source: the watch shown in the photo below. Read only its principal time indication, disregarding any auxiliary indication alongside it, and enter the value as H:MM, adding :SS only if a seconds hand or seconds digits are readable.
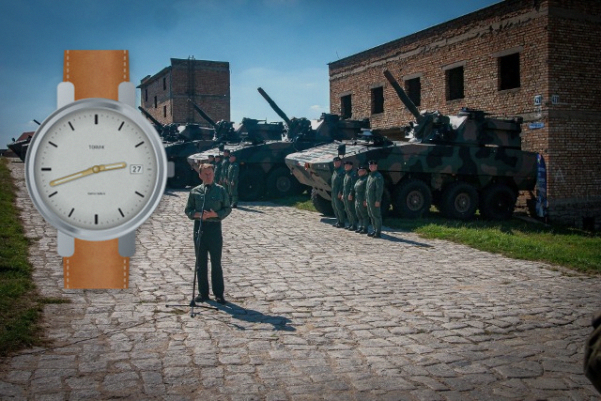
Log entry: 2:42
